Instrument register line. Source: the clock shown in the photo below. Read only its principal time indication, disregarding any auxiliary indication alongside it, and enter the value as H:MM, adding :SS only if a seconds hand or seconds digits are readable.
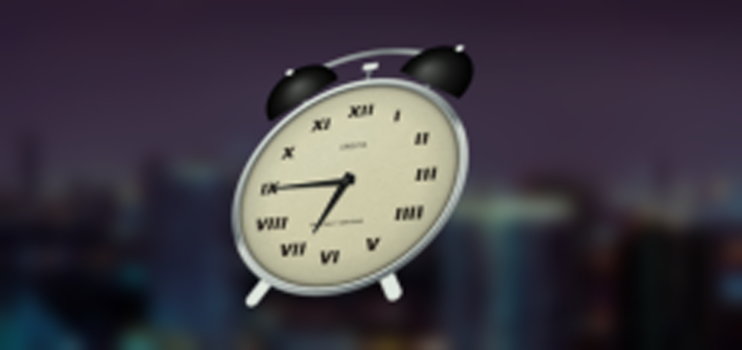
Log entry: 6:45
